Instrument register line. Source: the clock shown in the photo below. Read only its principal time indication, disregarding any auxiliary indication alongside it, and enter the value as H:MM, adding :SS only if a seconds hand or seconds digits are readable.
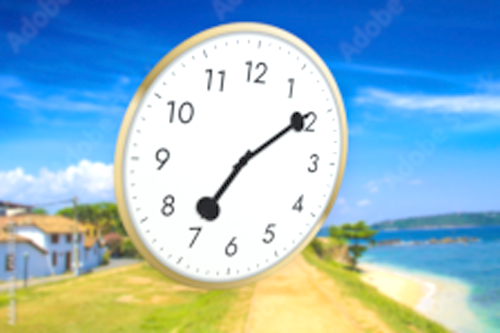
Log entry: 7:09
